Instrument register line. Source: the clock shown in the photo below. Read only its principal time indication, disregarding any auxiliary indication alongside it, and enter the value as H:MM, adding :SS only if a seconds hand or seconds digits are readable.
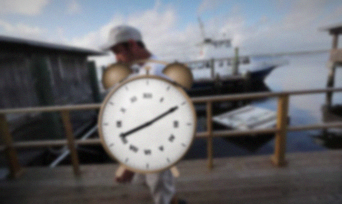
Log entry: 8:10
